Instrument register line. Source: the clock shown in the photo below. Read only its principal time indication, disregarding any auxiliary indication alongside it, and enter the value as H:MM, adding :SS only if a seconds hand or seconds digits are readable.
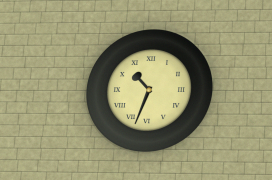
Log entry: 10:33
